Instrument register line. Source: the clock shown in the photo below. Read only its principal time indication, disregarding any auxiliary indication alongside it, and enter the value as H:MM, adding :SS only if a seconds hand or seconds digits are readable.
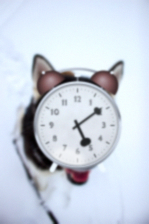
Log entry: 5:09
